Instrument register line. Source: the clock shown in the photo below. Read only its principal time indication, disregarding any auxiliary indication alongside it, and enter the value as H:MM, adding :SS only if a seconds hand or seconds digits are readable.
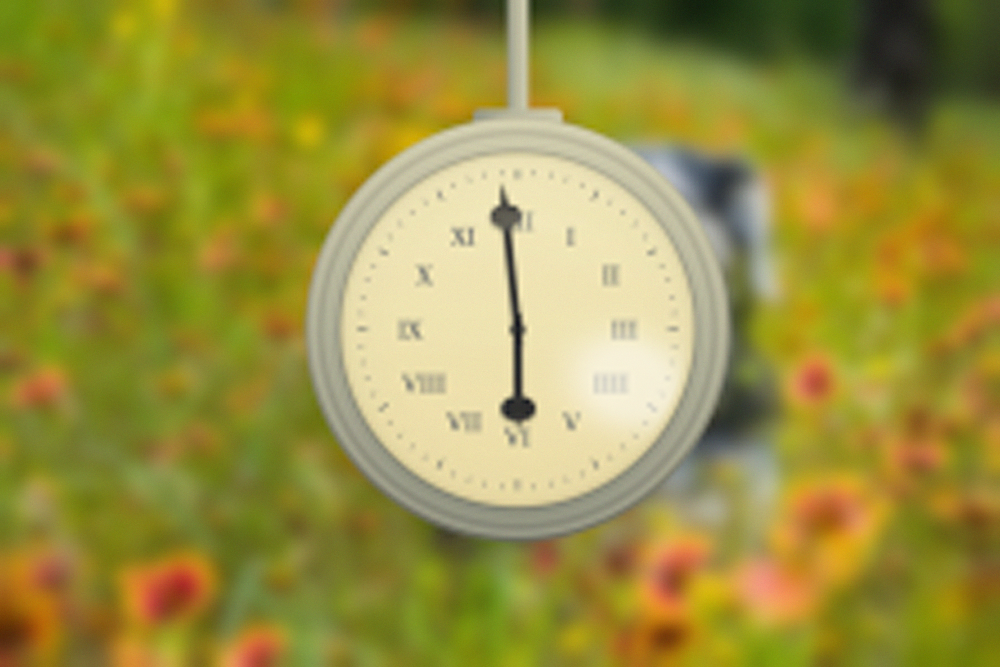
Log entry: 5:59
